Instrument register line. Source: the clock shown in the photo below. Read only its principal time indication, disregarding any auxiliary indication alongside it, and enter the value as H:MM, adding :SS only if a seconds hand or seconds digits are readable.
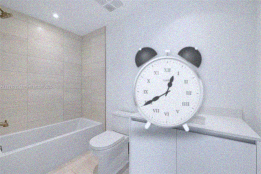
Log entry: 12:40
